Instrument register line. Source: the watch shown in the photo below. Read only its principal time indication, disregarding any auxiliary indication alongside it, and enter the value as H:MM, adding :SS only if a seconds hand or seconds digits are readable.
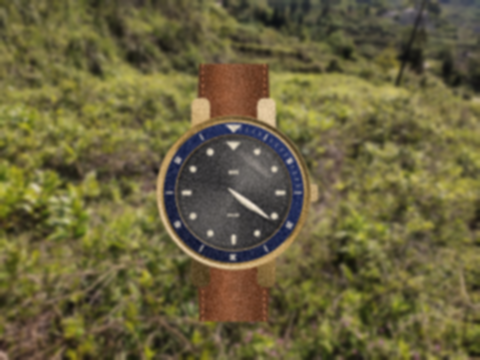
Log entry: 4:21
